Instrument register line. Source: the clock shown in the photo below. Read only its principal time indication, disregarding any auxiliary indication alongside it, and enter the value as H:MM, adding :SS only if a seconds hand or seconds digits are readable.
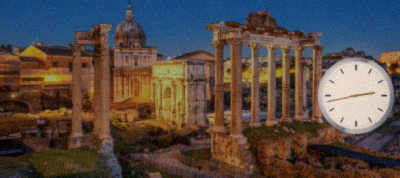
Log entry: 2:43
